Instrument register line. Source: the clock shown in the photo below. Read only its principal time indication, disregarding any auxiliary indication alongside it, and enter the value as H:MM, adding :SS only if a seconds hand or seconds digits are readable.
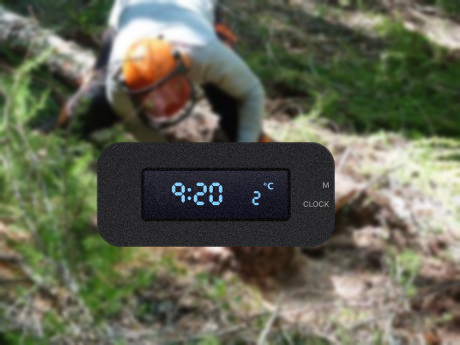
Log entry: 9:20
